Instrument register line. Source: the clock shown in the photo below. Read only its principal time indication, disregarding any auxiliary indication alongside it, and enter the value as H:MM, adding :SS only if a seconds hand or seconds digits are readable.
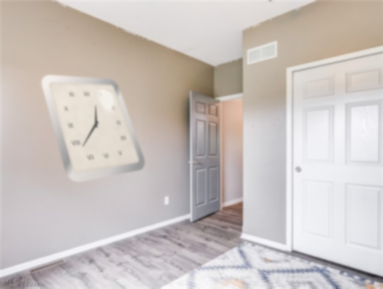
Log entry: 12:38
